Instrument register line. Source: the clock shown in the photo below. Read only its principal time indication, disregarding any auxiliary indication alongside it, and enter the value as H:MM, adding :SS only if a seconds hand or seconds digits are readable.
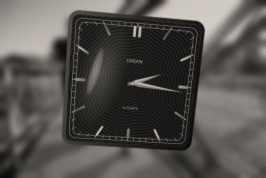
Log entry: 2:16
